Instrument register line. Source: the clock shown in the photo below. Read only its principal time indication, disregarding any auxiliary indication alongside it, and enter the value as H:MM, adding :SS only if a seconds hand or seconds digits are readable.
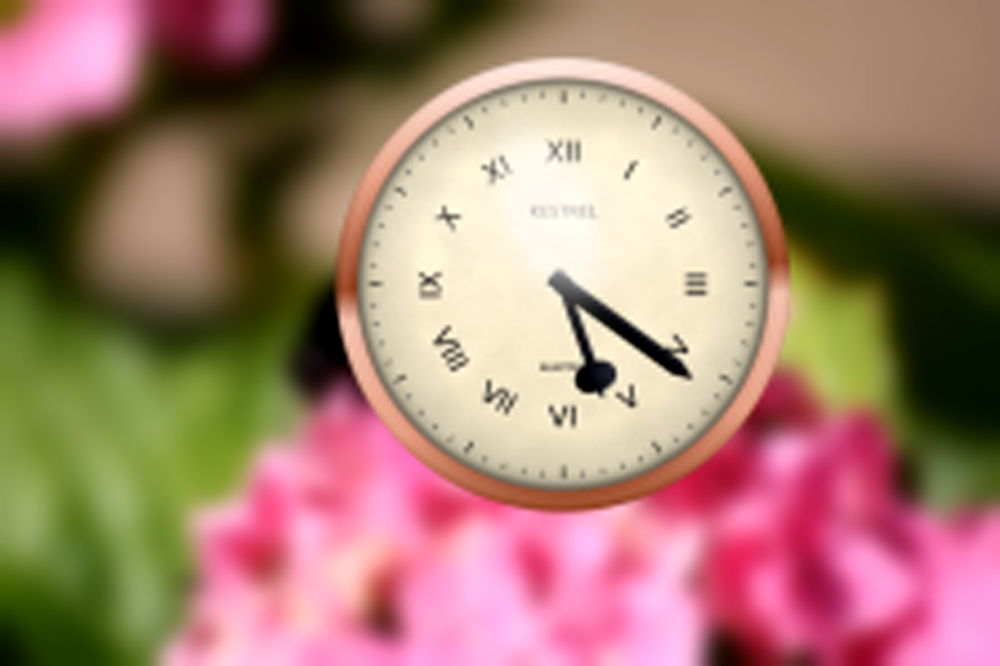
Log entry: 5:21
